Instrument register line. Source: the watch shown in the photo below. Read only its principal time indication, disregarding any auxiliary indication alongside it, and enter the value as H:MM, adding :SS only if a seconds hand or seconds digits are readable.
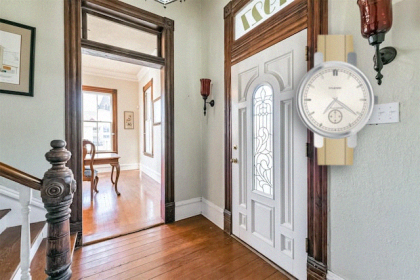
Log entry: 7:21
